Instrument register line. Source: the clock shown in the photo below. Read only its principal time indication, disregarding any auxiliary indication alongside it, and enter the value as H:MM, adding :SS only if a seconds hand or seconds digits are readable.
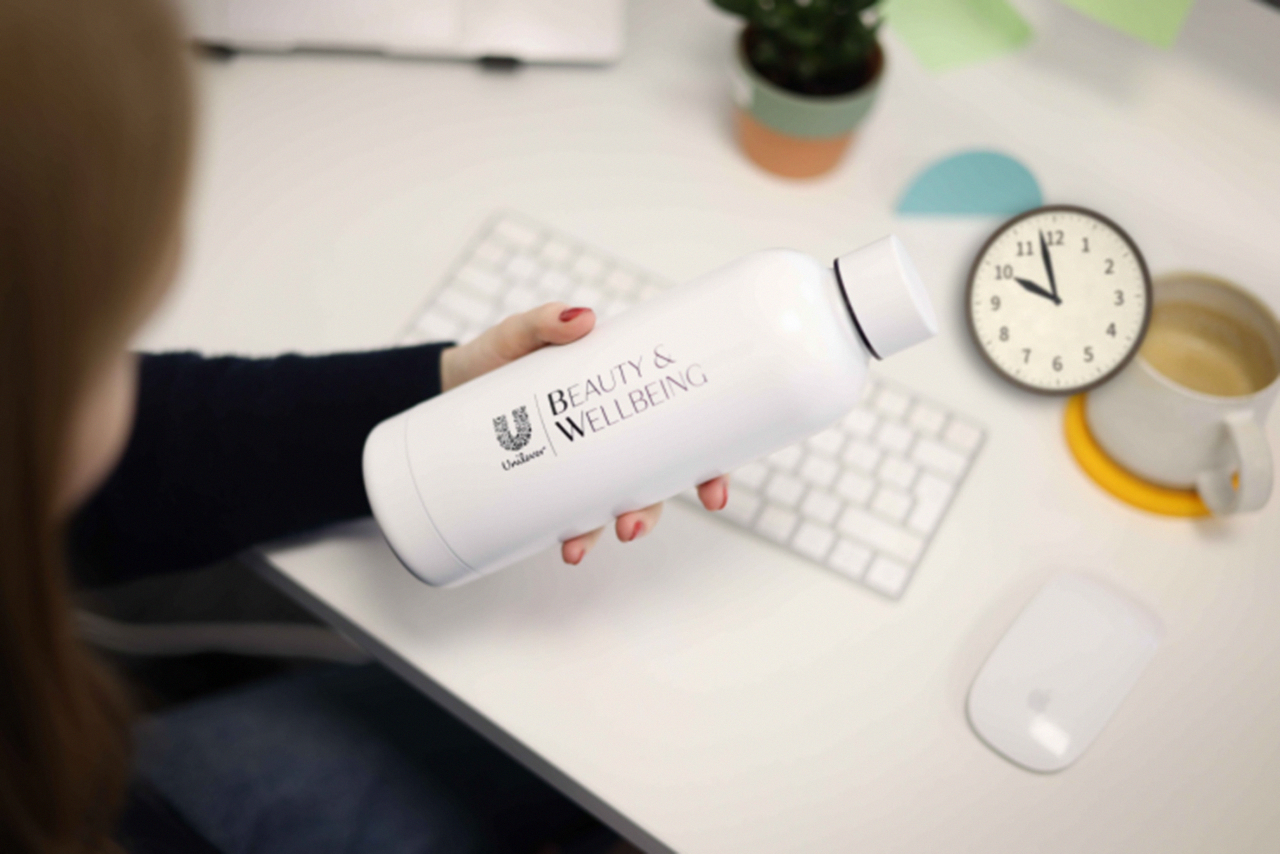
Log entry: 9:58
